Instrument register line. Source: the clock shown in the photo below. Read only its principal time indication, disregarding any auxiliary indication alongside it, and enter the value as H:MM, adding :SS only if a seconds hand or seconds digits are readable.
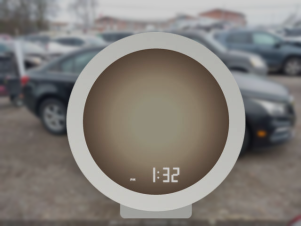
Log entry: 1:32
